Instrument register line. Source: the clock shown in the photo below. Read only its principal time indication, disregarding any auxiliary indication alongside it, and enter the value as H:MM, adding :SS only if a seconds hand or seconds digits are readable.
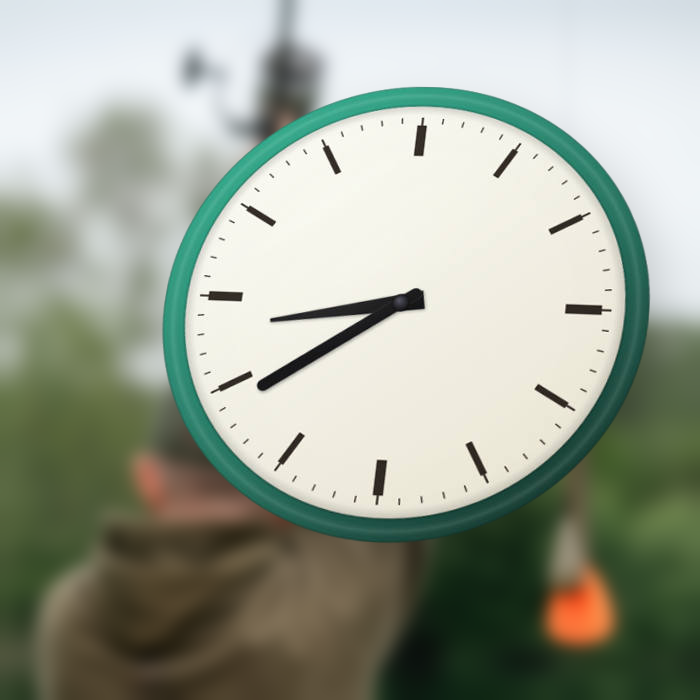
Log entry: 8:39
